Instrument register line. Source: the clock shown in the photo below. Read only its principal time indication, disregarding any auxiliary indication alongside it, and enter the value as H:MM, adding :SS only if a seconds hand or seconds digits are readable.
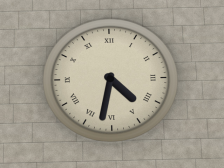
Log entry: 4:32
